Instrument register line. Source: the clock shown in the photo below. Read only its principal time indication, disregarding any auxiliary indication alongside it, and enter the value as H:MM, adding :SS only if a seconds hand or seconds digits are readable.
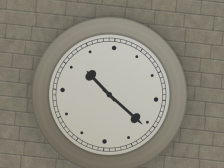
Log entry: 10:21
